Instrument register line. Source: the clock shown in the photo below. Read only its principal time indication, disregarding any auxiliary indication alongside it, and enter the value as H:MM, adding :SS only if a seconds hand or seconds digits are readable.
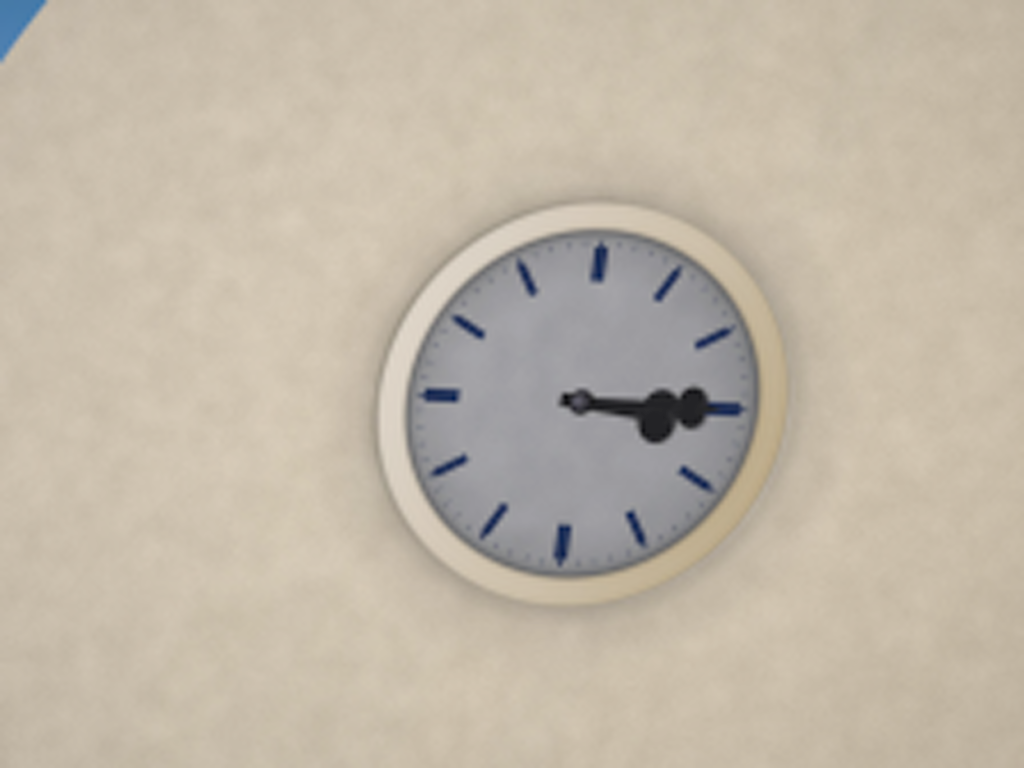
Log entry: 3:15
